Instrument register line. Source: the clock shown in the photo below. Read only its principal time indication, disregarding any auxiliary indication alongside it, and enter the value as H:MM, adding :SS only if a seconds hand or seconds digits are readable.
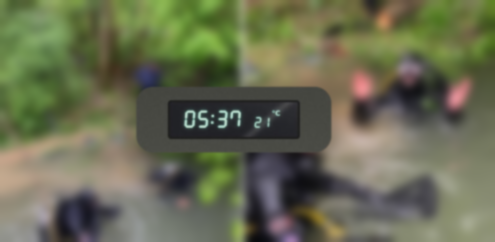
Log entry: 5:37
